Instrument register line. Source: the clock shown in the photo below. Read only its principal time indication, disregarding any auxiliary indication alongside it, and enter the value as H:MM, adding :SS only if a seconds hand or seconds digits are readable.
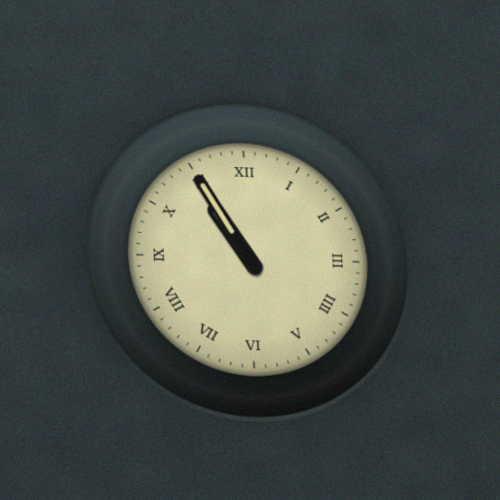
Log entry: 10:55
